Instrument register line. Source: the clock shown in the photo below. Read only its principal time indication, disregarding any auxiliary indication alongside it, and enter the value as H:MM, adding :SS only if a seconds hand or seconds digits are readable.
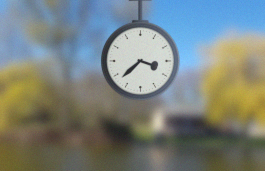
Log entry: 3:38
